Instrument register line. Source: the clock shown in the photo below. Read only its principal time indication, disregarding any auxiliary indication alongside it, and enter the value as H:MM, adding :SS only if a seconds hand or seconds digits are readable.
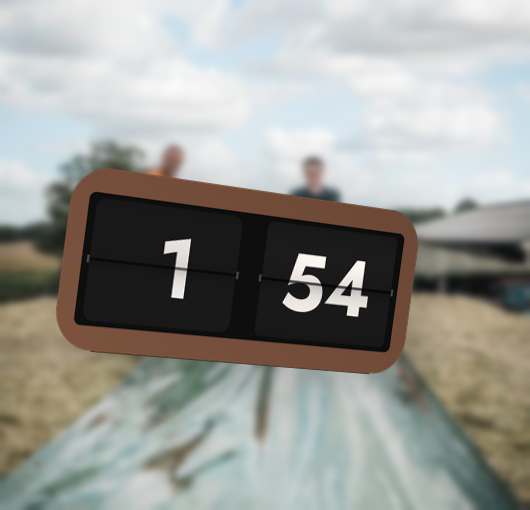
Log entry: 1:54
